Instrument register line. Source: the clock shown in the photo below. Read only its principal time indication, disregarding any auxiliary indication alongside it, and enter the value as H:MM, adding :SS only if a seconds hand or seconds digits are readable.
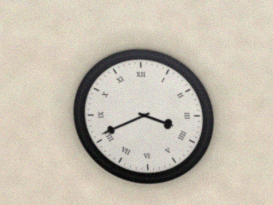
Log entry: 3:41
